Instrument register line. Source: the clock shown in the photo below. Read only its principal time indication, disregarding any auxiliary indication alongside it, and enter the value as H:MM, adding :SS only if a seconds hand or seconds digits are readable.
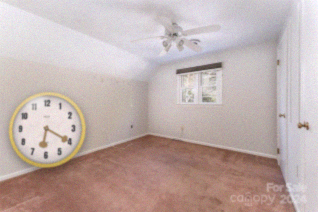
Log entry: 6:20
